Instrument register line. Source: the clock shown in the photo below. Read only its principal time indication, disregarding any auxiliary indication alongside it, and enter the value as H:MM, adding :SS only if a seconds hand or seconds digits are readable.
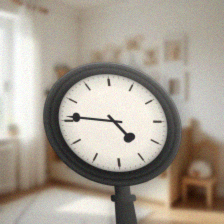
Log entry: 4:46
